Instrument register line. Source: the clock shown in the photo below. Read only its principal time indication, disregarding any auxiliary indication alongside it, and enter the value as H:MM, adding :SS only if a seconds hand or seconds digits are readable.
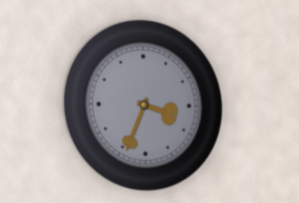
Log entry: 3:34
